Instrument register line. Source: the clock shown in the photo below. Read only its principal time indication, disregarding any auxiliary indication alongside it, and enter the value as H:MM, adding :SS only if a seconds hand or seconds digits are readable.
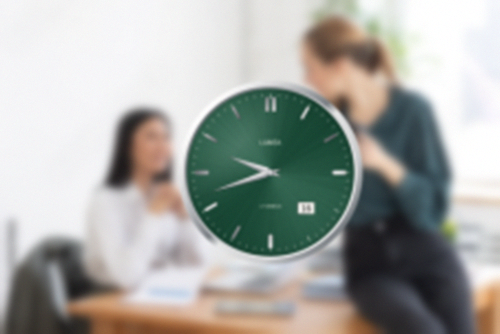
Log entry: 9:42
